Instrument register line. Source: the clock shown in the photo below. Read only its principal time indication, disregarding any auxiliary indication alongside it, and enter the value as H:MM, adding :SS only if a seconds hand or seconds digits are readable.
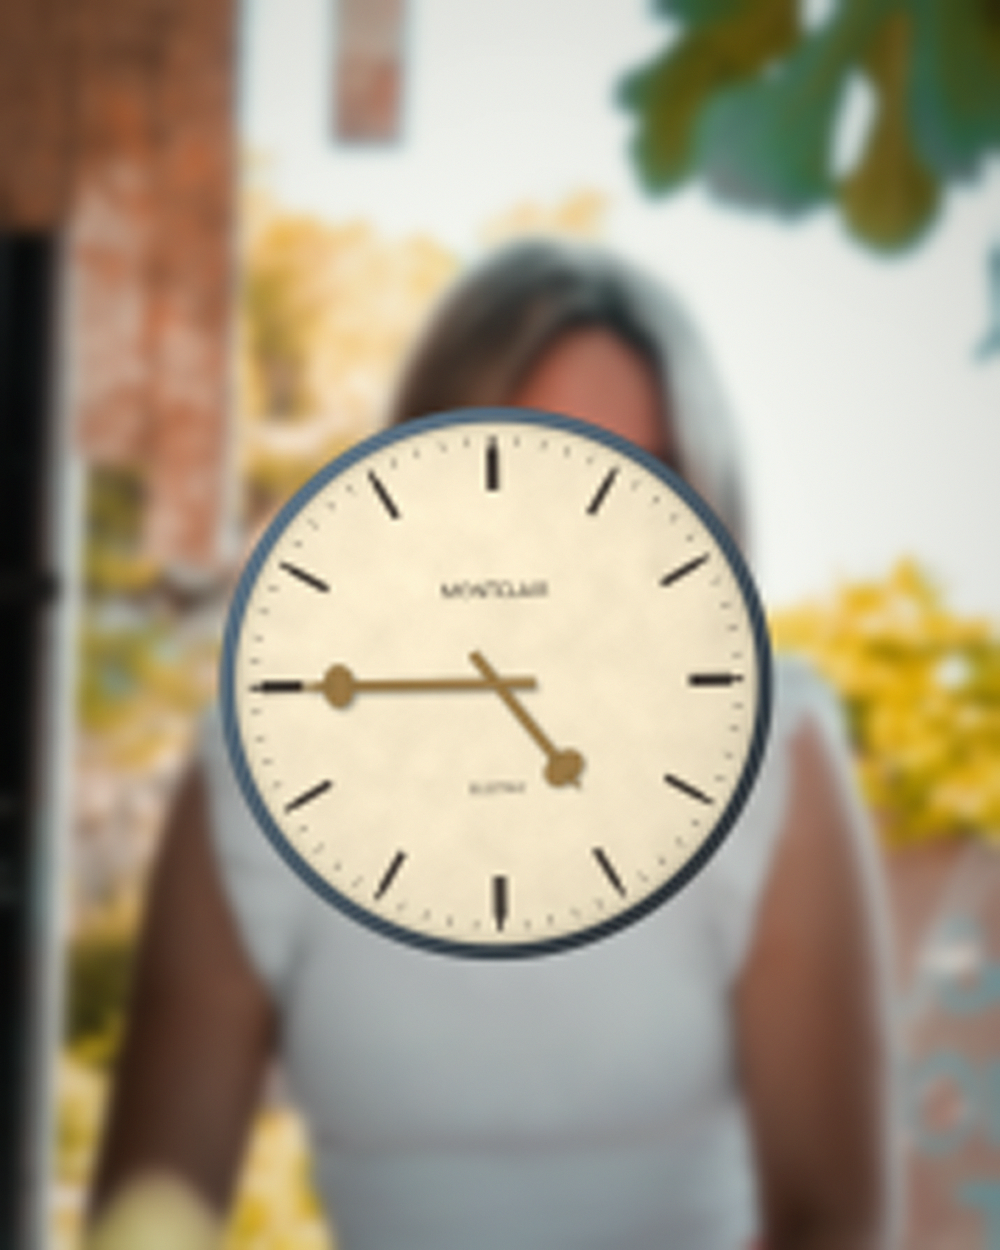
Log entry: 4:45
